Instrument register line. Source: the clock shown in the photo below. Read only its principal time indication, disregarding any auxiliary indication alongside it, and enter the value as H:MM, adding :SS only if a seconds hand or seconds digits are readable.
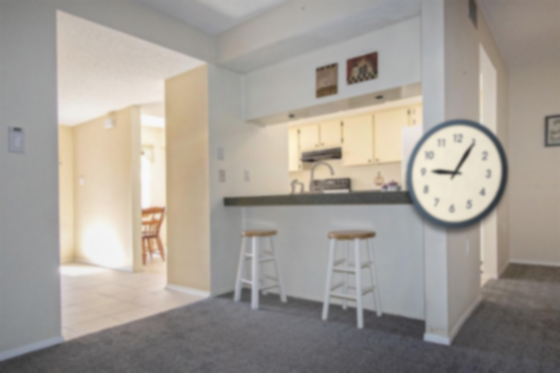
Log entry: 9:05
